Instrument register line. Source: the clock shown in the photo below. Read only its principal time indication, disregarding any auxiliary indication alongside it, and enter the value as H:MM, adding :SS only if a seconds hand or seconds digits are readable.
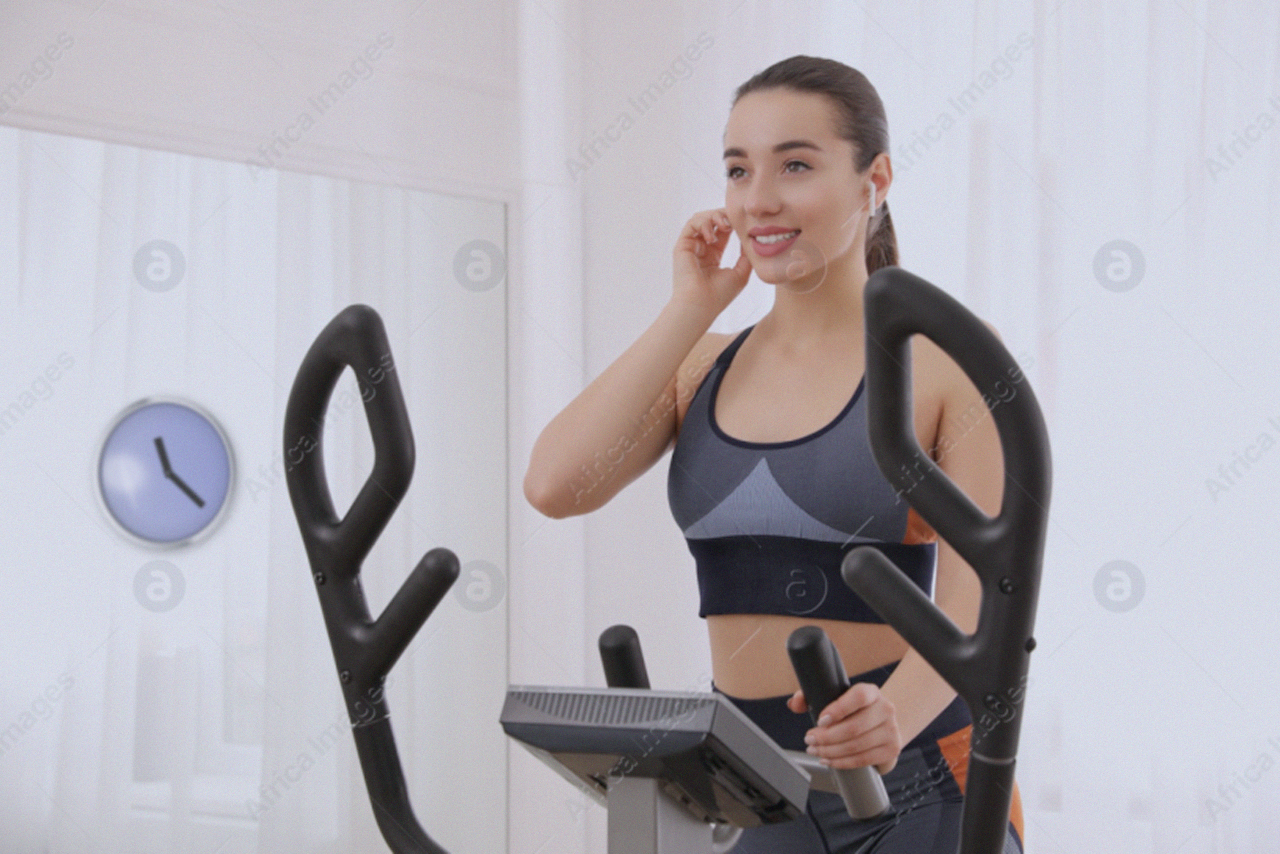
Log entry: 11:22
